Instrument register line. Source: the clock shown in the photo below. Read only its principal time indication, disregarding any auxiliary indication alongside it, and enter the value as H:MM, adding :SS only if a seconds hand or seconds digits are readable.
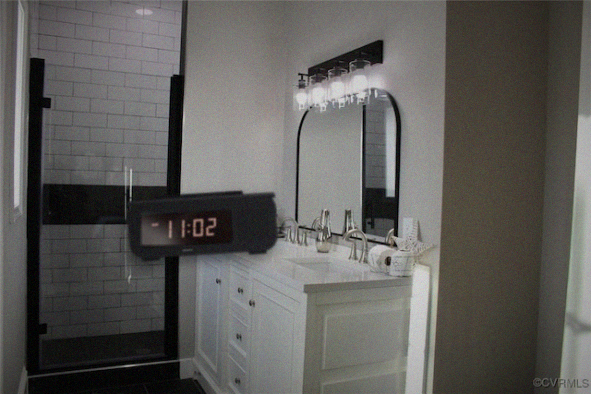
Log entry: 11:02
